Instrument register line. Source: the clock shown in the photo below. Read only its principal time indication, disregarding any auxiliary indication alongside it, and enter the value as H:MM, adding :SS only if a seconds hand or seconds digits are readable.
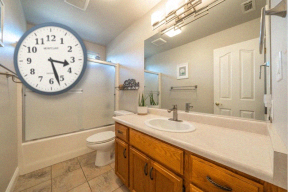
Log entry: 3:27
